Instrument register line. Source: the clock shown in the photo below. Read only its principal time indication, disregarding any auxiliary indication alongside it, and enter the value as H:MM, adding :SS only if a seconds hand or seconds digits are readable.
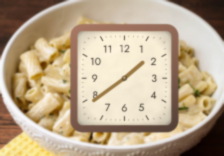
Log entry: 1:39
